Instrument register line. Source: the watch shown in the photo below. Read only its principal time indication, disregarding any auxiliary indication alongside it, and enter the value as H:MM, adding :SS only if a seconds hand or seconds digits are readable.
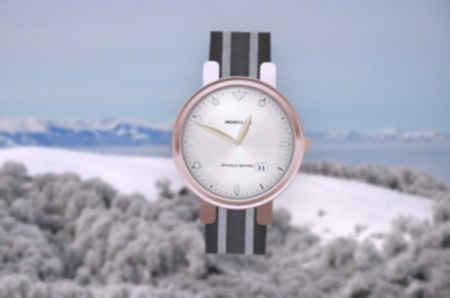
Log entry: 12:49
